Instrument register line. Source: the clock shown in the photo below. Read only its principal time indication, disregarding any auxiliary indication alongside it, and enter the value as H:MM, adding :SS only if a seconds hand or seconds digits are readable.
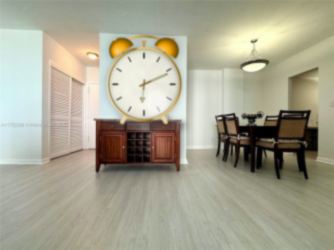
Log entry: 6:11
